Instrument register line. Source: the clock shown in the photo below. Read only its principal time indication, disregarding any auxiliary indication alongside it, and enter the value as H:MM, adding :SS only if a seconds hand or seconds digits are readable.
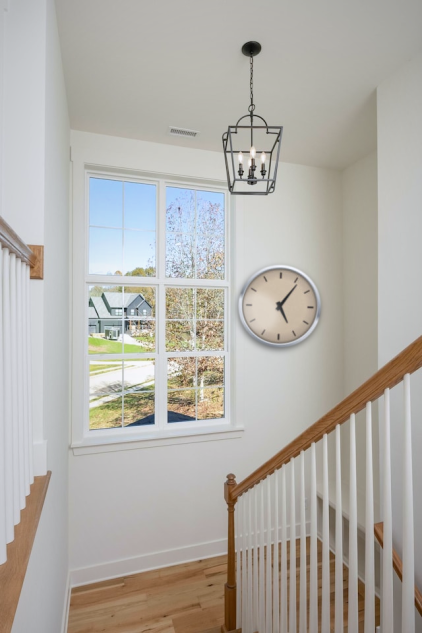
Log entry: 5:06
